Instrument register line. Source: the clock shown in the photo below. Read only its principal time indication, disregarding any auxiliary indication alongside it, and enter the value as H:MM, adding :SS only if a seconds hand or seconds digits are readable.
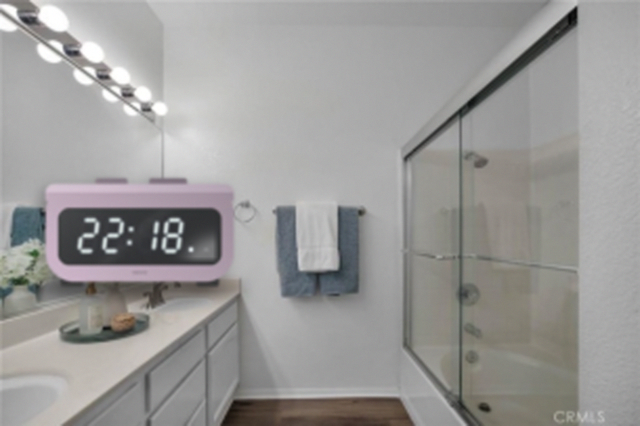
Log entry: 22:18
